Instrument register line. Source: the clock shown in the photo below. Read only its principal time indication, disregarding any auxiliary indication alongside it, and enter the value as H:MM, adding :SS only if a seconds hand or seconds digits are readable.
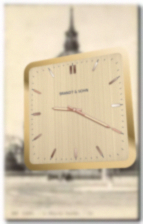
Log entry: 9:20
